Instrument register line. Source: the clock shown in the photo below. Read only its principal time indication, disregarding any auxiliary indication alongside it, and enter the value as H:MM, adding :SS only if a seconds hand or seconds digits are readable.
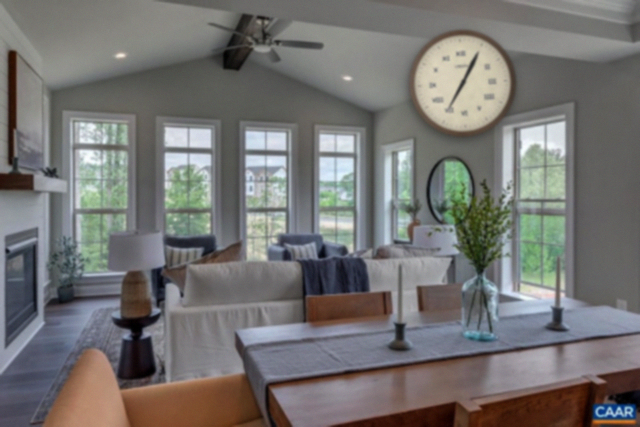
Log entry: 7:05
